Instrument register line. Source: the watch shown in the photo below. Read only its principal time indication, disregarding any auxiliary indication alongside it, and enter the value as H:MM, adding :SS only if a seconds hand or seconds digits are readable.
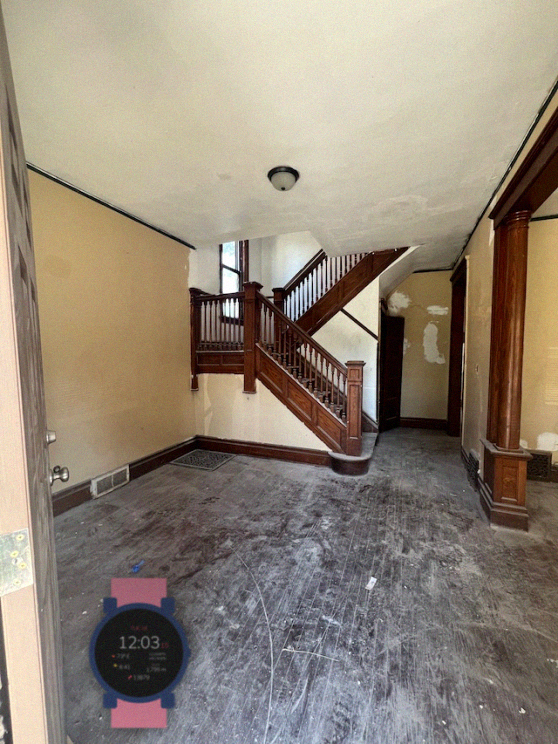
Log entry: 12:03
